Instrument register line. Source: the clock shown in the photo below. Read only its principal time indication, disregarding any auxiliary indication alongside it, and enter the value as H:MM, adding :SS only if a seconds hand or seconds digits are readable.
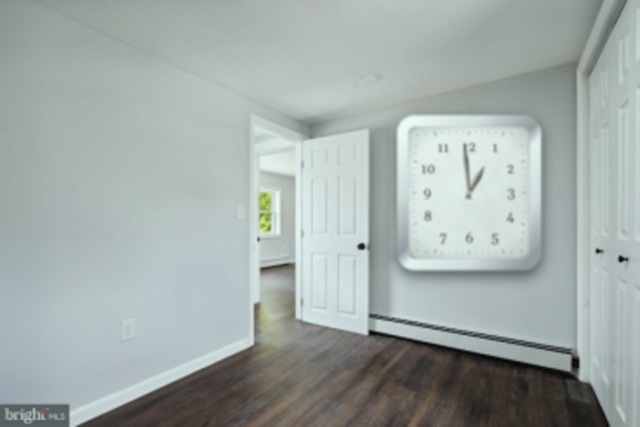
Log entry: 12:59
